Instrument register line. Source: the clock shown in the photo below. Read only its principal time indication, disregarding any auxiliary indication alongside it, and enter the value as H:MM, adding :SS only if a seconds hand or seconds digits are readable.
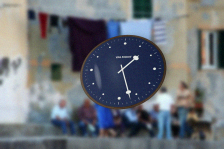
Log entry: 1:27
